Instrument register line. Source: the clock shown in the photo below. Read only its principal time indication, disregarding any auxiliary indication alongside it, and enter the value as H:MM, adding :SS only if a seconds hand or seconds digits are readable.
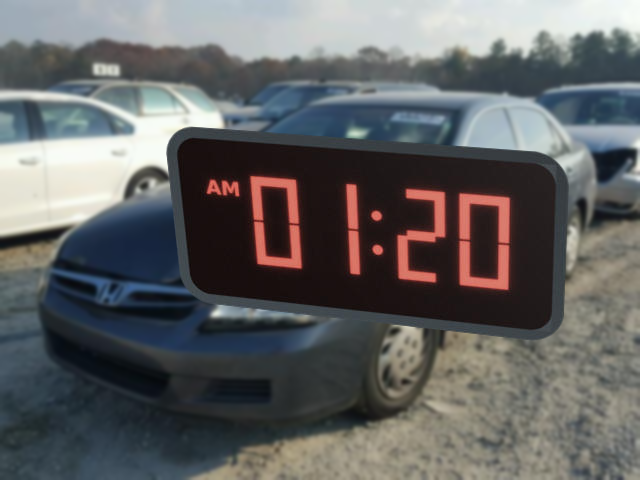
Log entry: 1:20
